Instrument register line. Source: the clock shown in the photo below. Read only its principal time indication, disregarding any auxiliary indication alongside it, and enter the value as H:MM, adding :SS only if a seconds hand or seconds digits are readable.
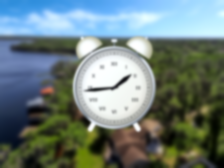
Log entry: 1:44
